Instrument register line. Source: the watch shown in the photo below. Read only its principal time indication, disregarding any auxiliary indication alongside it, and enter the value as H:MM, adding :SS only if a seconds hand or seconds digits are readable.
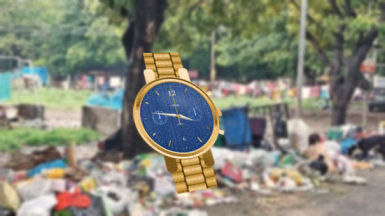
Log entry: 3:47
